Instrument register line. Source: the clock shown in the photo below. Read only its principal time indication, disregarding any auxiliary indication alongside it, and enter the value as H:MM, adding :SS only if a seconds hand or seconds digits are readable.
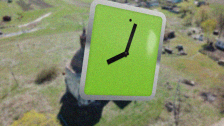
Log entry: 8:02
